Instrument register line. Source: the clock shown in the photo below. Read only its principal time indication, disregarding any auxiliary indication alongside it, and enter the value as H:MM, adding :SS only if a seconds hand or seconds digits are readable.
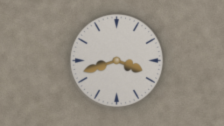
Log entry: 3:42
